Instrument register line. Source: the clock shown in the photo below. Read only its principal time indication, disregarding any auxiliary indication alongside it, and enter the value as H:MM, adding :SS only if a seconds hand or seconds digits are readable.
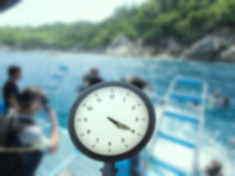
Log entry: 4:20
